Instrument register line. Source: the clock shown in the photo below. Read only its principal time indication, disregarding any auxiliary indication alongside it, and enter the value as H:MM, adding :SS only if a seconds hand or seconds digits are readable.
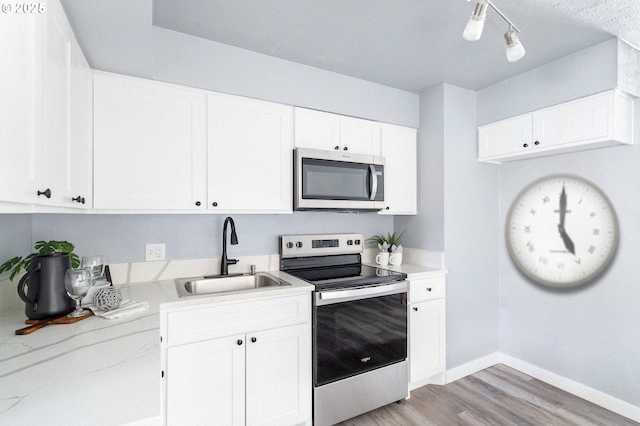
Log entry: 5:00
